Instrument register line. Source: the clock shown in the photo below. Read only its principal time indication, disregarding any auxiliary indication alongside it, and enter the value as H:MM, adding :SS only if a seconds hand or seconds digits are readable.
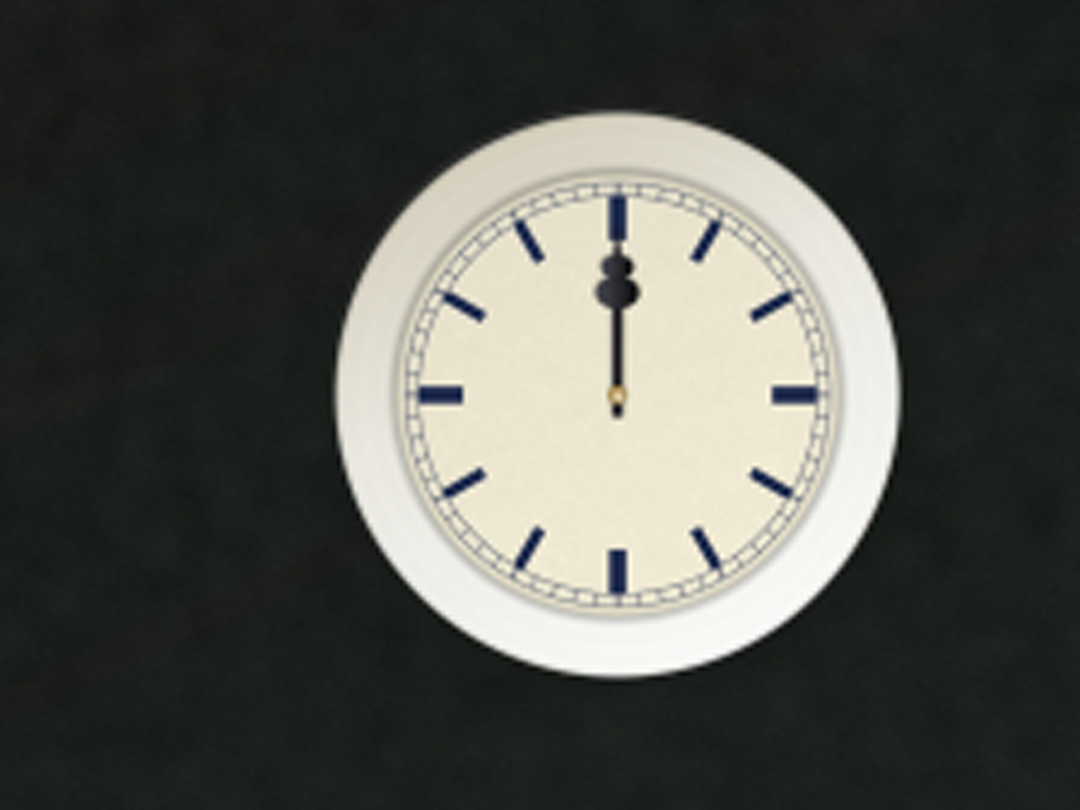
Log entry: 12:00
